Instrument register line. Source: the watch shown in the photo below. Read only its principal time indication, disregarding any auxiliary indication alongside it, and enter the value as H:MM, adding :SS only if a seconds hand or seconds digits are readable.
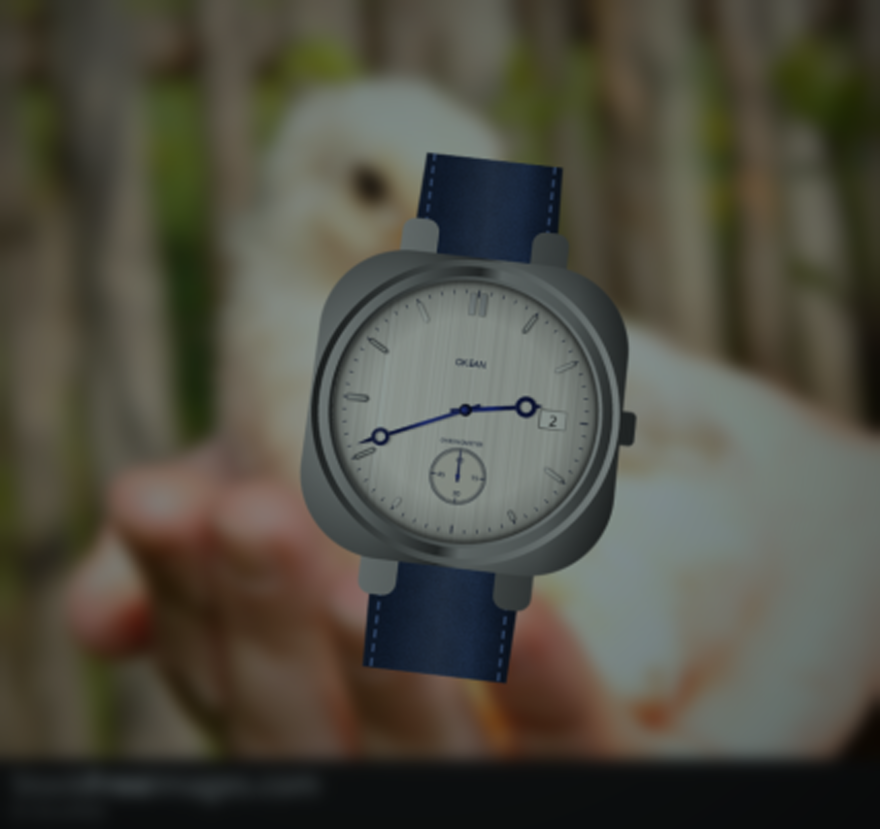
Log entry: 2:41
